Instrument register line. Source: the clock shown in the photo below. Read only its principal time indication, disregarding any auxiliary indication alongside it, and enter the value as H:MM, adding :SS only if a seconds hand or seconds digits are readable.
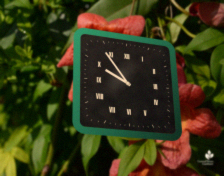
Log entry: 9:54
